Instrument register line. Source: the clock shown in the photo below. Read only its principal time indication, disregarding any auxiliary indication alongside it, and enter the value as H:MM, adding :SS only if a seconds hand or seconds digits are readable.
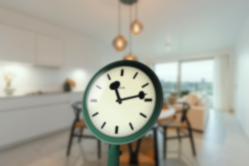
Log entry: 11:13
